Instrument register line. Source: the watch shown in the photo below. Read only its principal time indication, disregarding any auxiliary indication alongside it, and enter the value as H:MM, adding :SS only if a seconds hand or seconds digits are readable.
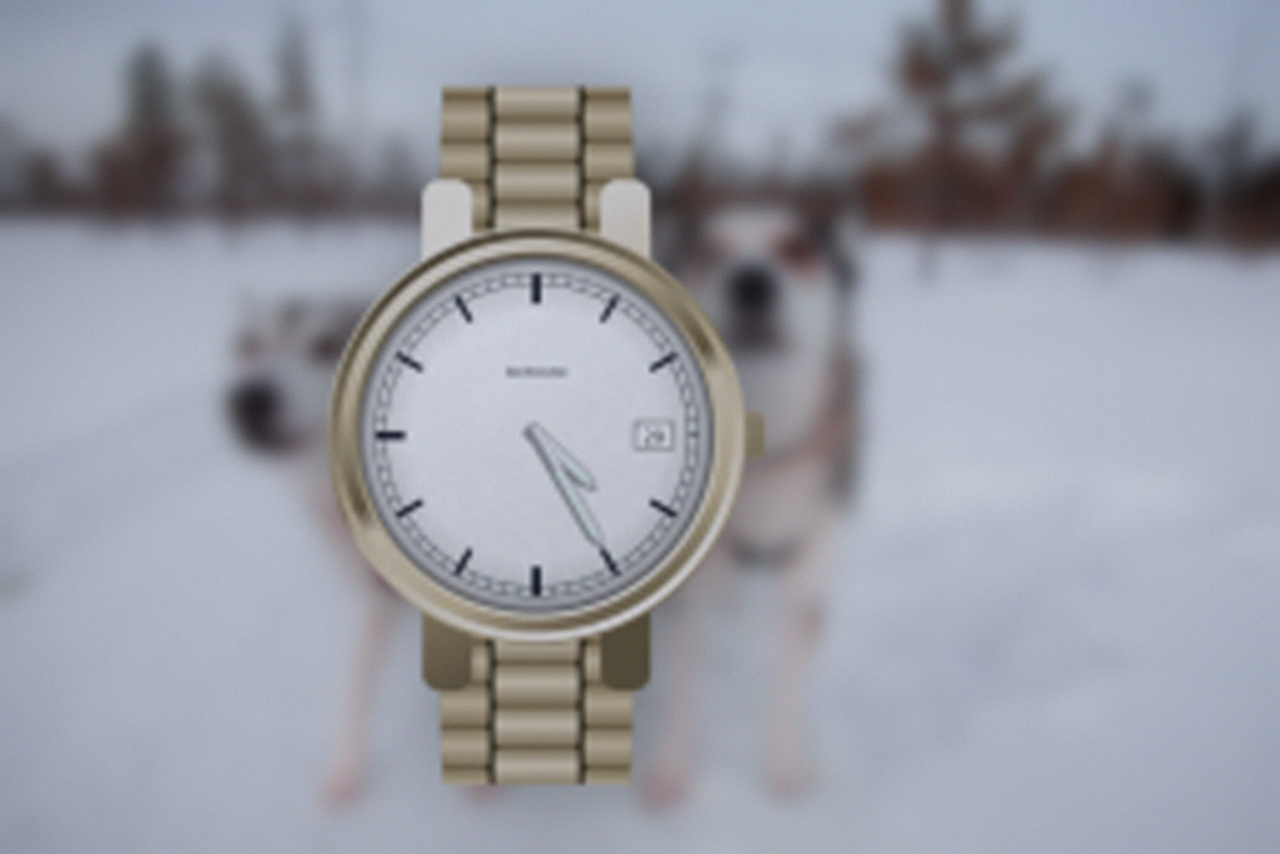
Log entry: 4:25
